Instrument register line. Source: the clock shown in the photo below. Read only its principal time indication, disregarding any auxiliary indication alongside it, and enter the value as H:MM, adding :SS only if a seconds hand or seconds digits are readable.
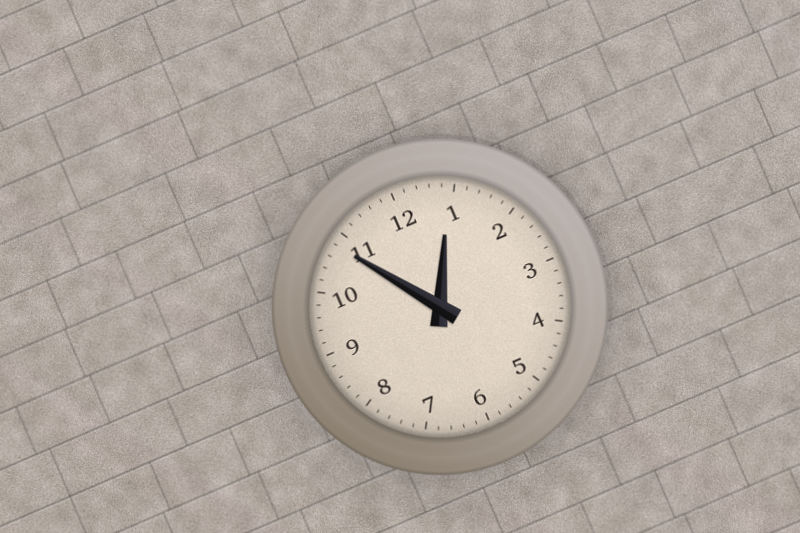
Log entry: 12:54
